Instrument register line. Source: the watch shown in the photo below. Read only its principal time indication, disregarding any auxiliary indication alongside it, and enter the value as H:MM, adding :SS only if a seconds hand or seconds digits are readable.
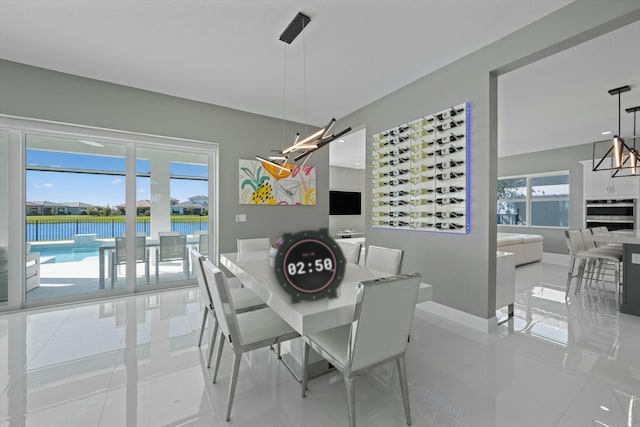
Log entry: 2:50
